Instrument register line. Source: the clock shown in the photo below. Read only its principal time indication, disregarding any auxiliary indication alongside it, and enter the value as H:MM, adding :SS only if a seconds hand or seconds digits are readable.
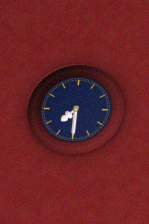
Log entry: 7:30
